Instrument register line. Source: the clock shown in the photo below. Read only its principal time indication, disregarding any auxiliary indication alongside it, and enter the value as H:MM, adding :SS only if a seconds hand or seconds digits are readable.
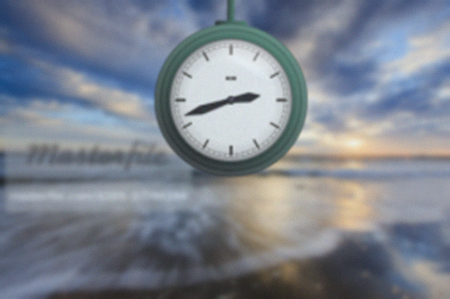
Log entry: 2:42
